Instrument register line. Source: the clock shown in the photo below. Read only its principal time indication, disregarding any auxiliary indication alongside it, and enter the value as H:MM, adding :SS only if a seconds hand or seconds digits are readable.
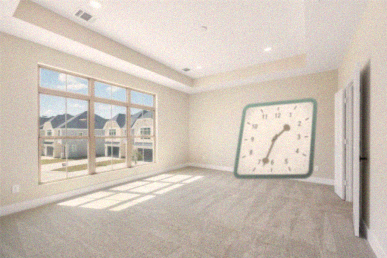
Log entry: 1:33
